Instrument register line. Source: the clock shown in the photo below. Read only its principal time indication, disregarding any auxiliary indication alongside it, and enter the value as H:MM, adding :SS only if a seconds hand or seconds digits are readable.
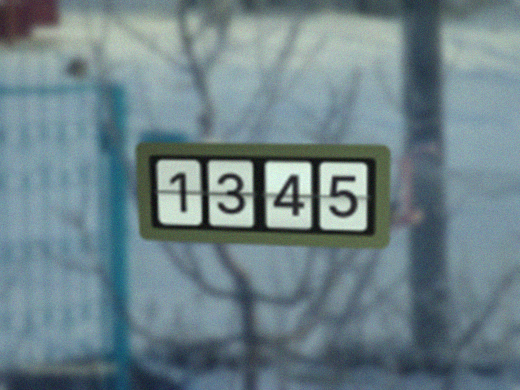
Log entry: 13:45
